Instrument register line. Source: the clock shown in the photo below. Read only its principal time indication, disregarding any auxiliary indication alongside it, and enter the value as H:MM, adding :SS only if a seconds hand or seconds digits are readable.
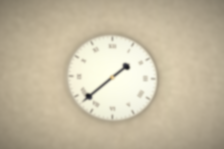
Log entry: 1:38
